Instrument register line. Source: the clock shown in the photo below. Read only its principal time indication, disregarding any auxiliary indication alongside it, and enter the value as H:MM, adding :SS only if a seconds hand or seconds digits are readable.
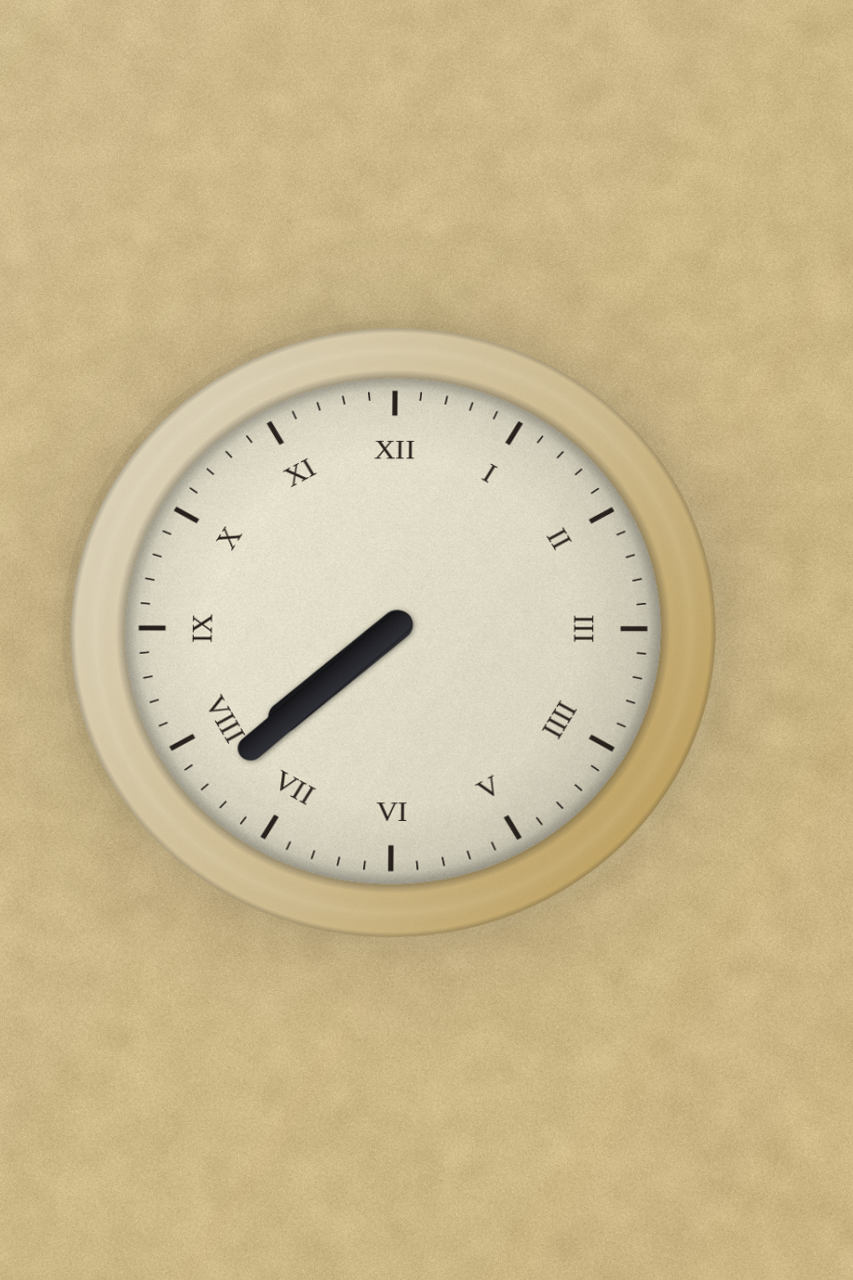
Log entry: 7:38
